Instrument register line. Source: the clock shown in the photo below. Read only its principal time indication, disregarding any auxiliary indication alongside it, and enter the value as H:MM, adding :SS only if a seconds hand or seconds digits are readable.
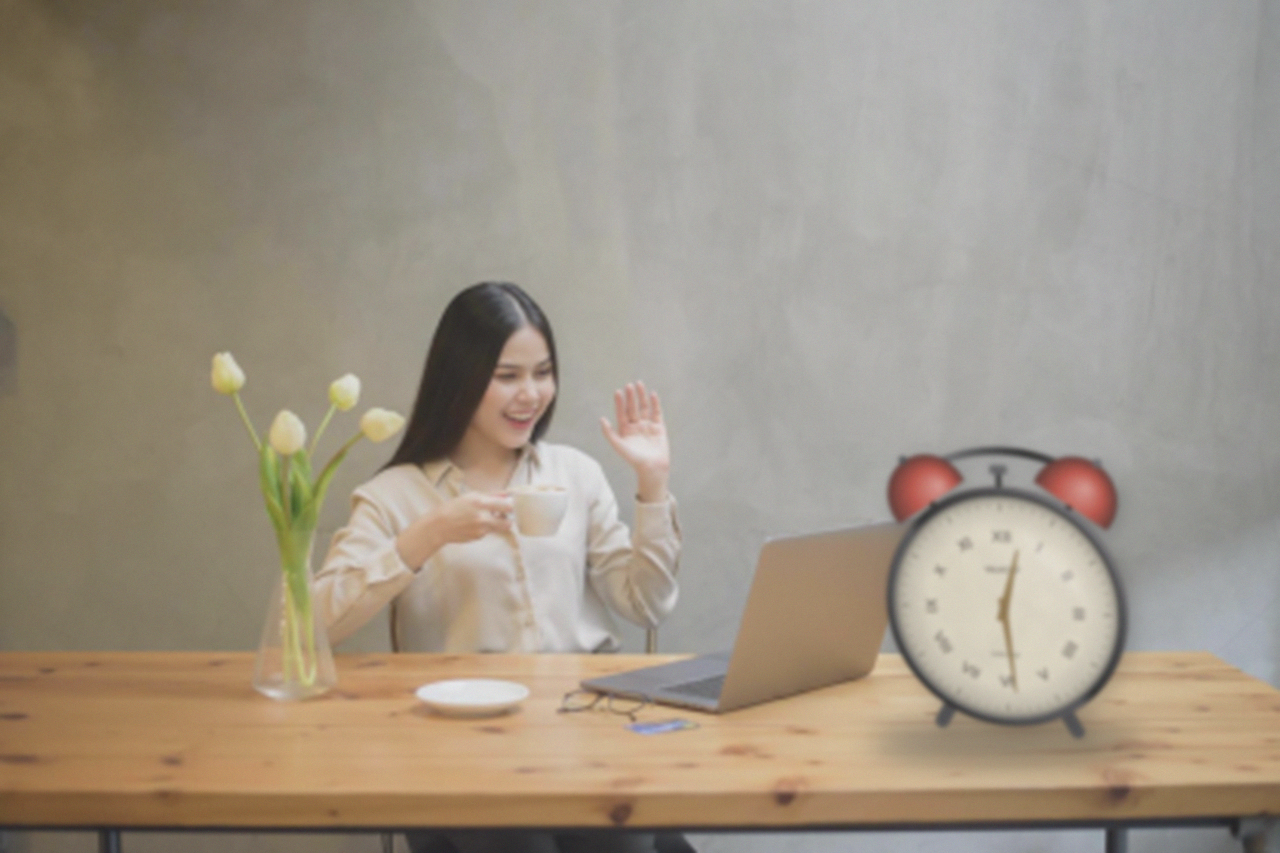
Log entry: 12:29
